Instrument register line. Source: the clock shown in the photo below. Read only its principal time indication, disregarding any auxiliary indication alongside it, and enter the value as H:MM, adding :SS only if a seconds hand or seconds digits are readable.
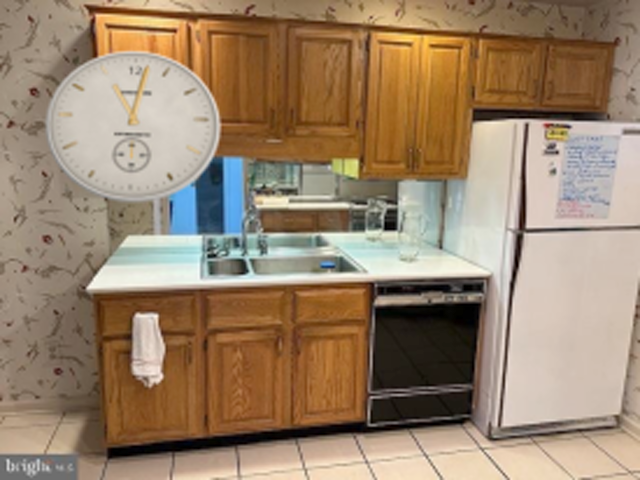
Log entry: 11:02
